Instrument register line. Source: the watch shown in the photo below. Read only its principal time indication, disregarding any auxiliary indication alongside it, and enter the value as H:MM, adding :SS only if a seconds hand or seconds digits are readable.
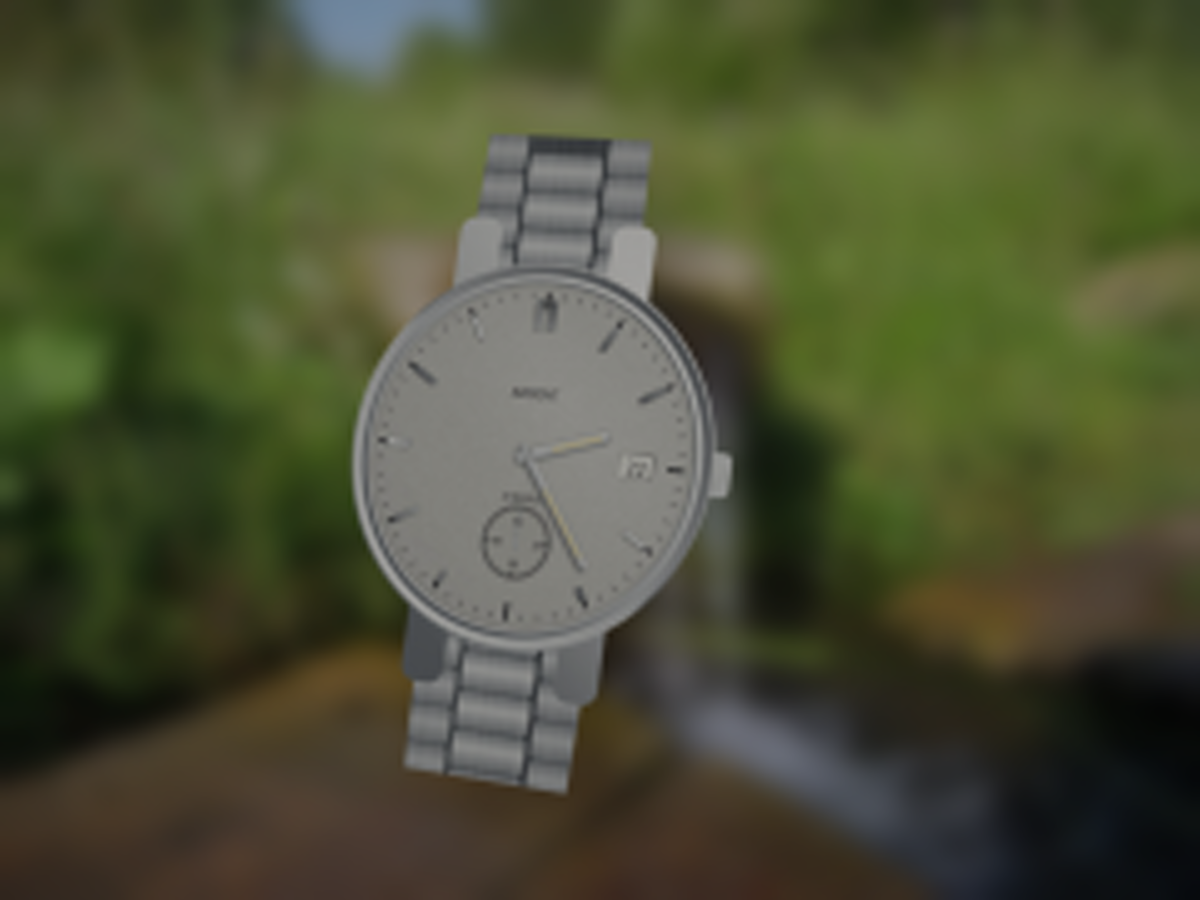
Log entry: 2:24
